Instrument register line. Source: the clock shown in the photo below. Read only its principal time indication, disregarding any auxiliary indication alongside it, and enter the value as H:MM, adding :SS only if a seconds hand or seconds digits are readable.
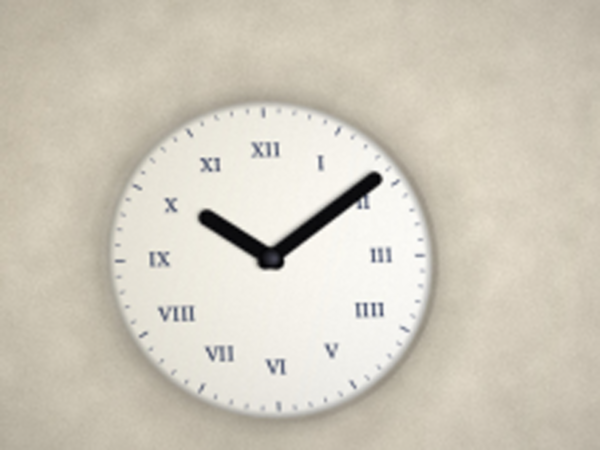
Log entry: 10:09
